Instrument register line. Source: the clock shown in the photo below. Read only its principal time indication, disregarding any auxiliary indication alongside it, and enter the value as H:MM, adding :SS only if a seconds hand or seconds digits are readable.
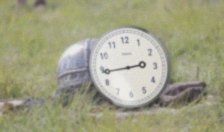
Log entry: 2:44
